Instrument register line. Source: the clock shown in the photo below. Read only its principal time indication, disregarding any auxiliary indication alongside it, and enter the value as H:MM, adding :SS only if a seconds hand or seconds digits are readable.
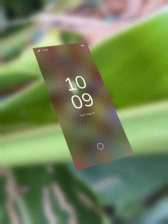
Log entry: 10:09
